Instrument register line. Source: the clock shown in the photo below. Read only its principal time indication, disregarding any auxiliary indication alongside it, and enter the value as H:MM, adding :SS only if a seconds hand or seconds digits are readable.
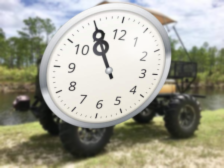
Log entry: 10:55
